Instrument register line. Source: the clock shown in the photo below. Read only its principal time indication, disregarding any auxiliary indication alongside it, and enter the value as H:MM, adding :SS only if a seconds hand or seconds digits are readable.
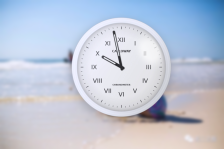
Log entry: 9:58
